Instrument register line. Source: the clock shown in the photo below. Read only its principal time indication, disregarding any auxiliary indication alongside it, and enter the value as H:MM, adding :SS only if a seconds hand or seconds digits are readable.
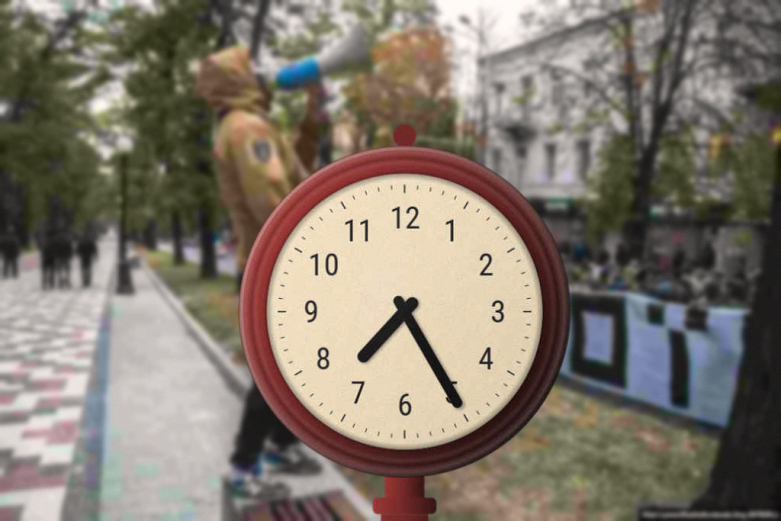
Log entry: 7:25
